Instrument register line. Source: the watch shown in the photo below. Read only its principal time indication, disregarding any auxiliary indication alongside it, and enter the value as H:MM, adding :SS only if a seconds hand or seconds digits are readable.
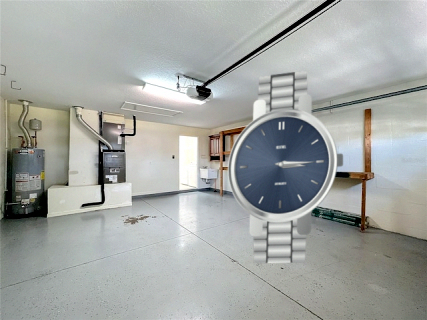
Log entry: 3:15
